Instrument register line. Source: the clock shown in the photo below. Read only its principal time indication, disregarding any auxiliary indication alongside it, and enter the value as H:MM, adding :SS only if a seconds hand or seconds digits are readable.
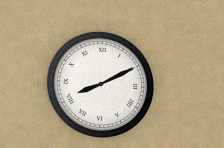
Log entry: 8:10
